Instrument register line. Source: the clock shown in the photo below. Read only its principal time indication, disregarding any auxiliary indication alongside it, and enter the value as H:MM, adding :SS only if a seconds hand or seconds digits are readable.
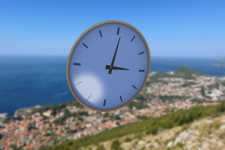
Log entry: 3:01
